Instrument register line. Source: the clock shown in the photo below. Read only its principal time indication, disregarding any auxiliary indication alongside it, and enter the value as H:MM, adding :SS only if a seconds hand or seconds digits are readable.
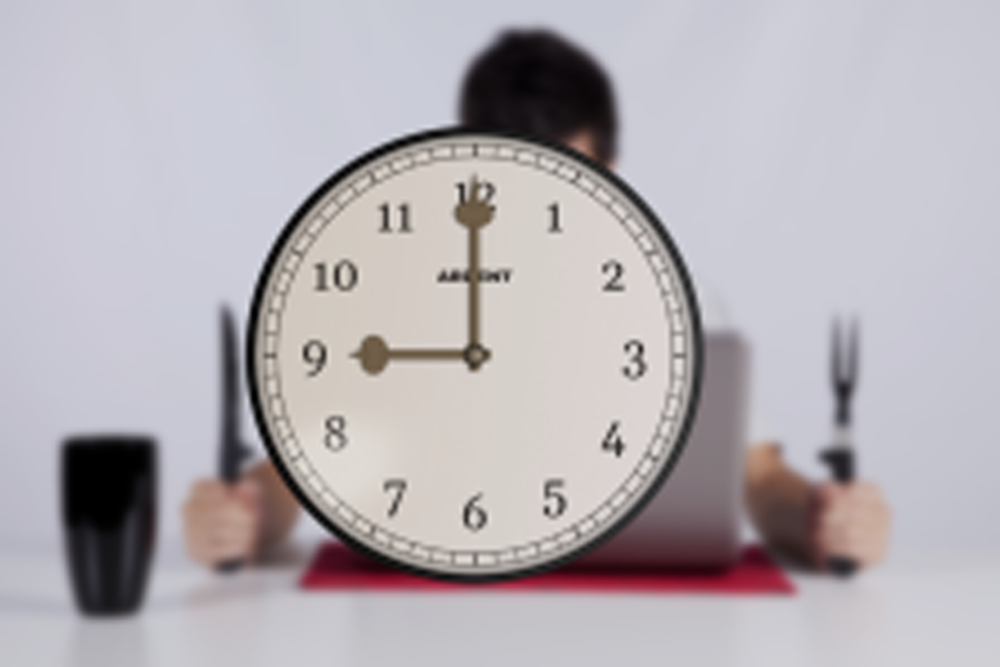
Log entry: 9:00
